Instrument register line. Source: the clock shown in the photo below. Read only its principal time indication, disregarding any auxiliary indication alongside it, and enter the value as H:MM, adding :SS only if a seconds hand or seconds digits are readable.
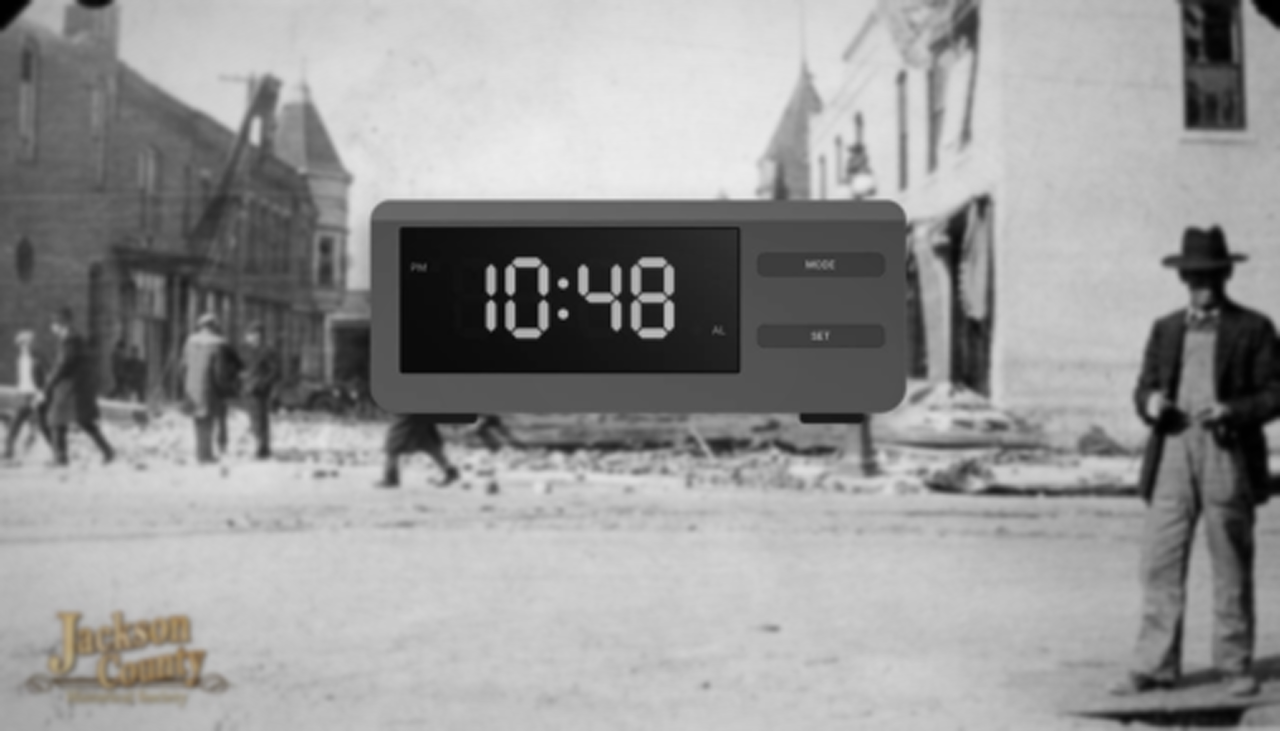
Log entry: 10:48
